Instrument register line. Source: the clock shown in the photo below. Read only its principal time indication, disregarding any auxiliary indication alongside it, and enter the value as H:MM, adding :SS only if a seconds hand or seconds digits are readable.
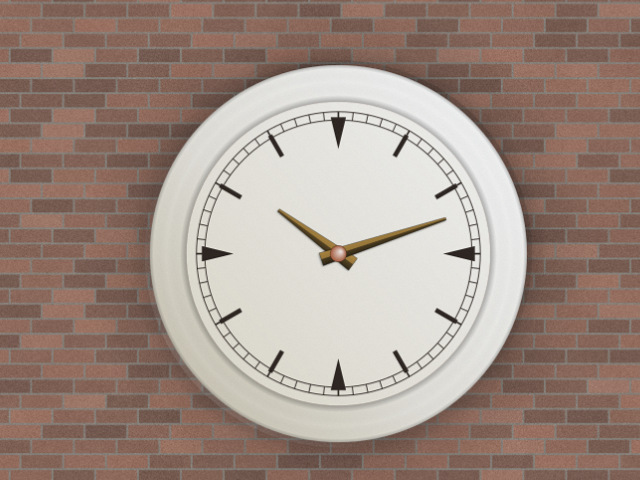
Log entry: 10:12
